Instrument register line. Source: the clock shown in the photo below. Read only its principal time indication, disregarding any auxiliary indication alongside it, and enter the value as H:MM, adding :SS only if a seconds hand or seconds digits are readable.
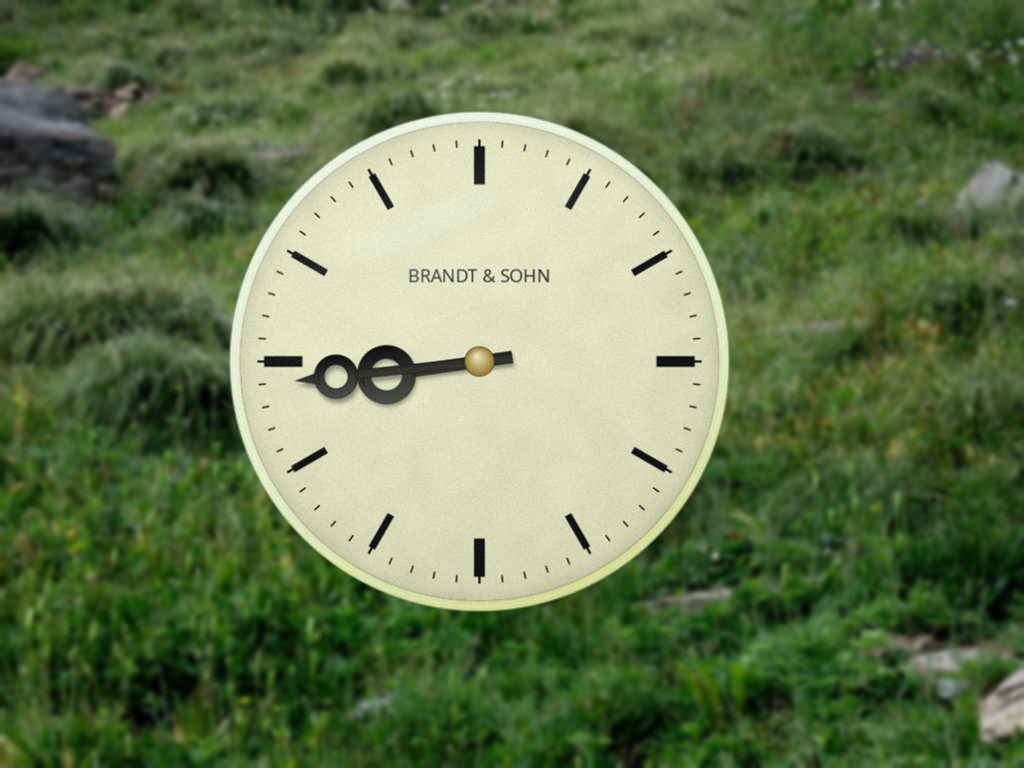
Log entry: 8:44
